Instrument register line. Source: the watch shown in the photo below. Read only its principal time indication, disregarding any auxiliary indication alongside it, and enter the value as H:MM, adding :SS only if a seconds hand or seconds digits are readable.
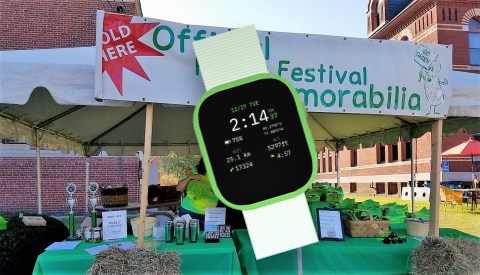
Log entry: 2:14
